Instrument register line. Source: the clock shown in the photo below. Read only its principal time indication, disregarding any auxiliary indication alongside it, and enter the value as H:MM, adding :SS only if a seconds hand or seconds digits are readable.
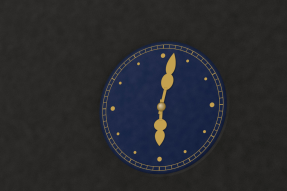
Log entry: 6:02
